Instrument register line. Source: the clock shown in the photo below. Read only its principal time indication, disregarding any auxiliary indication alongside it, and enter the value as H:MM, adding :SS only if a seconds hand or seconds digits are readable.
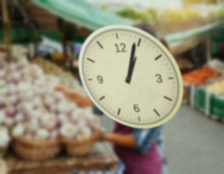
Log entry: 1:04
